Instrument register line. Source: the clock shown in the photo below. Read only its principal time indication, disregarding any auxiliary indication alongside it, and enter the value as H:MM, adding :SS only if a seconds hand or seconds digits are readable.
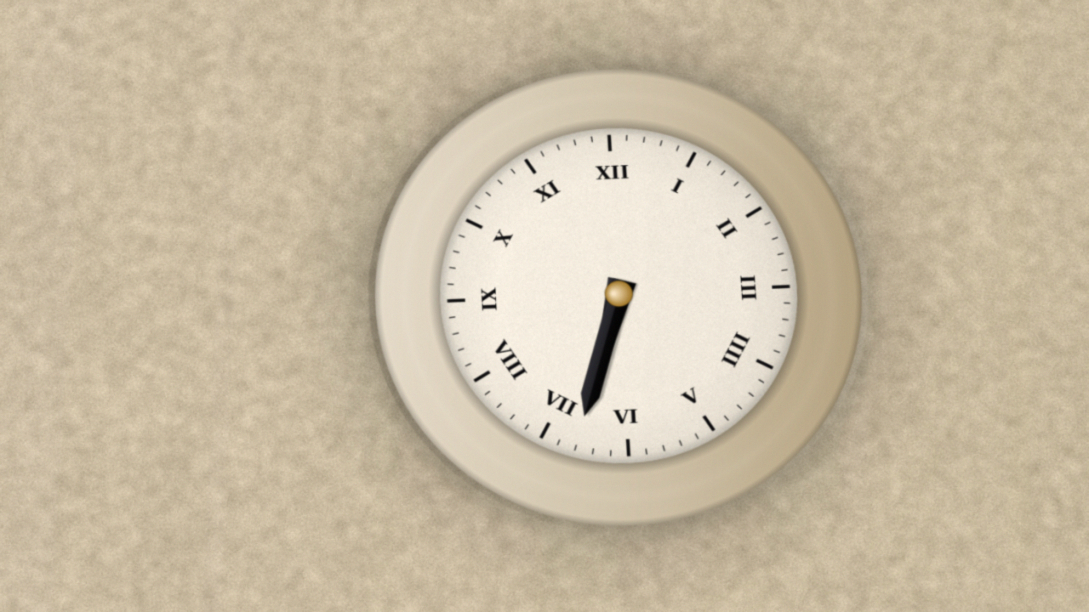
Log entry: 6:33
